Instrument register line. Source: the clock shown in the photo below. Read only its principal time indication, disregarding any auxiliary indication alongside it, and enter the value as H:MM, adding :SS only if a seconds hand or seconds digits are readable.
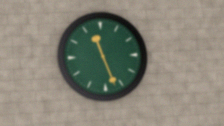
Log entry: 11:27
